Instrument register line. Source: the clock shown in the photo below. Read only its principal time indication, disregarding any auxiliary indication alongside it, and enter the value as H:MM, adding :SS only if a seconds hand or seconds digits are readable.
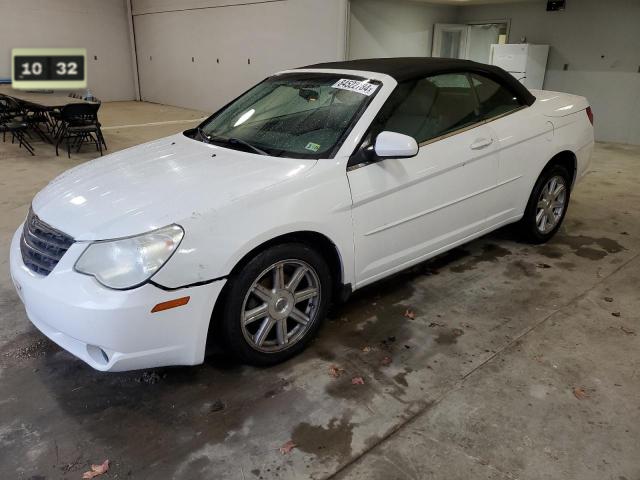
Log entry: 10:32
